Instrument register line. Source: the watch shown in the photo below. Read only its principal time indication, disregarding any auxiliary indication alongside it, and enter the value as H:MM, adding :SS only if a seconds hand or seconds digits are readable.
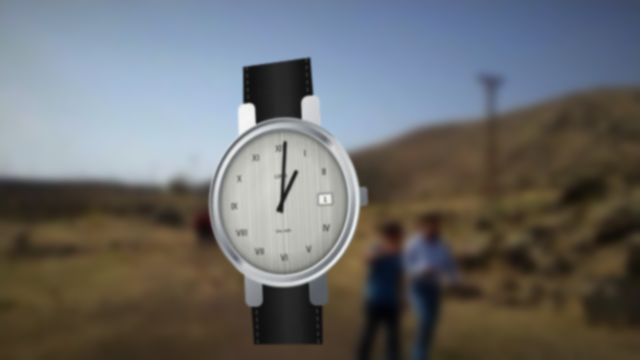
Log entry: 1:01
